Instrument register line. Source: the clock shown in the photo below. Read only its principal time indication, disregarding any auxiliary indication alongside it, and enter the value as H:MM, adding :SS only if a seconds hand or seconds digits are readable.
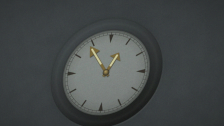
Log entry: 12:54
